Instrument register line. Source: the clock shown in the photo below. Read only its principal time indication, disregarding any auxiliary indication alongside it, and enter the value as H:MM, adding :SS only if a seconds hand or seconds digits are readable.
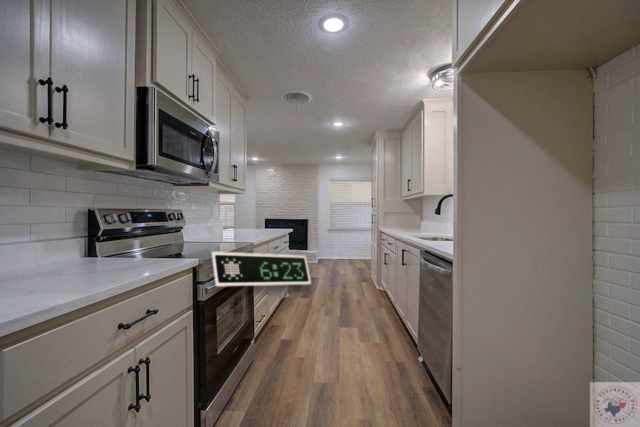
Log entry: 6:23
